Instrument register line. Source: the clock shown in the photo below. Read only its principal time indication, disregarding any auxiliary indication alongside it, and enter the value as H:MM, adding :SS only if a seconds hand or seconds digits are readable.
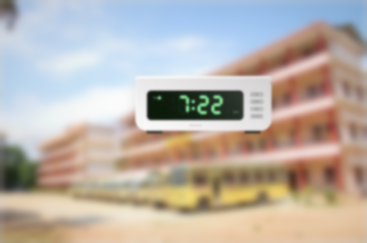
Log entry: 7:22
